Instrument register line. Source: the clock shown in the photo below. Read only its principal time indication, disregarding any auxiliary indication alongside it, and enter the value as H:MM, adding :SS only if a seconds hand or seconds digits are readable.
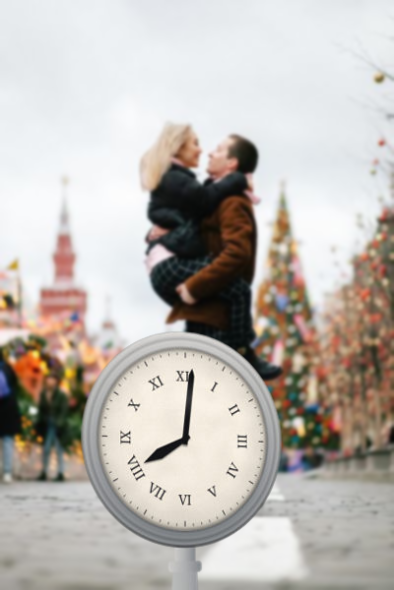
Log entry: 8:01
